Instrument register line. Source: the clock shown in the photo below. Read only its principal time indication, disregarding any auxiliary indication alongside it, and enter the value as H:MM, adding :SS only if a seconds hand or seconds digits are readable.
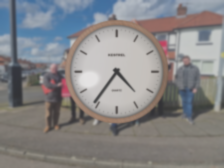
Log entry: 4:36
